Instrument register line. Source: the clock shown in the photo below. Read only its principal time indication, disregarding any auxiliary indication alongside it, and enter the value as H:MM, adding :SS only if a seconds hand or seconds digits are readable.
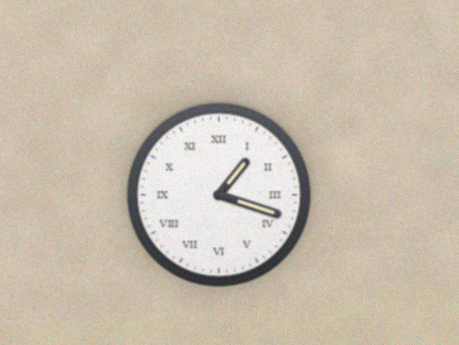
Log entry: 1:18
